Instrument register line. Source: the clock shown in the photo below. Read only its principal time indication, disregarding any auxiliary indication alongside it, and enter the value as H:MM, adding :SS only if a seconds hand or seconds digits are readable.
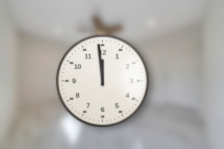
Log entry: 11:59
